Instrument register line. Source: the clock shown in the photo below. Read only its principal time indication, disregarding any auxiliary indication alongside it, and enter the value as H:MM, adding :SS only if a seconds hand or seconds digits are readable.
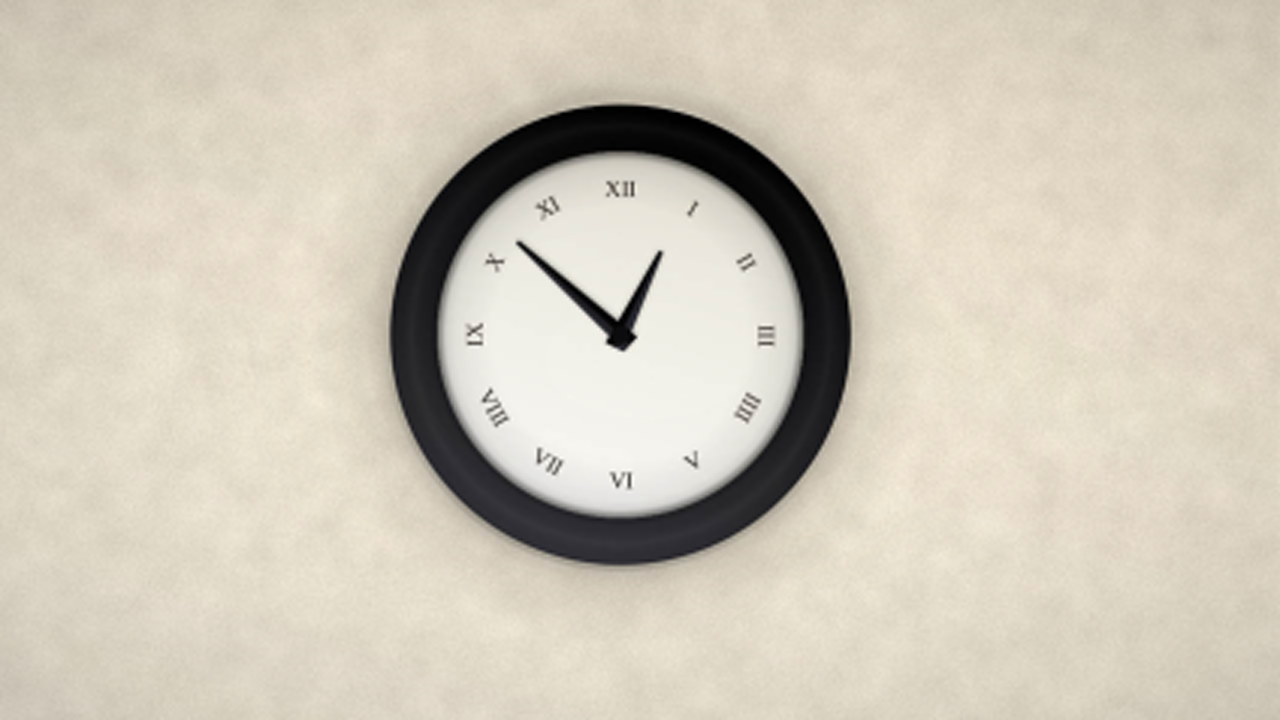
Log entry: 12:52
